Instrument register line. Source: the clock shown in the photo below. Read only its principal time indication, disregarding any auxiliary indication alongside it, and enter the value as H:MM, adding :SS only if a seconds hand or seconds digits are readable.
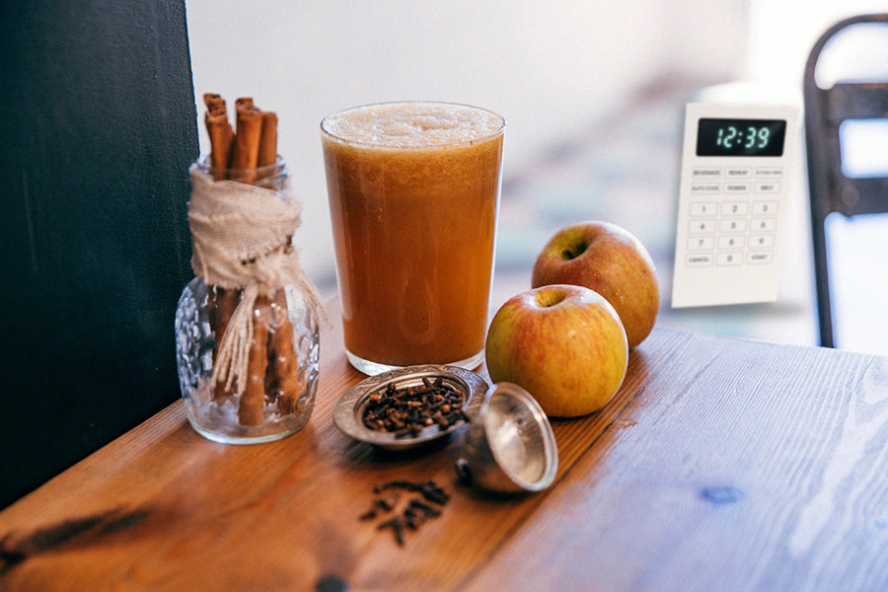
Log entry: 12:39
